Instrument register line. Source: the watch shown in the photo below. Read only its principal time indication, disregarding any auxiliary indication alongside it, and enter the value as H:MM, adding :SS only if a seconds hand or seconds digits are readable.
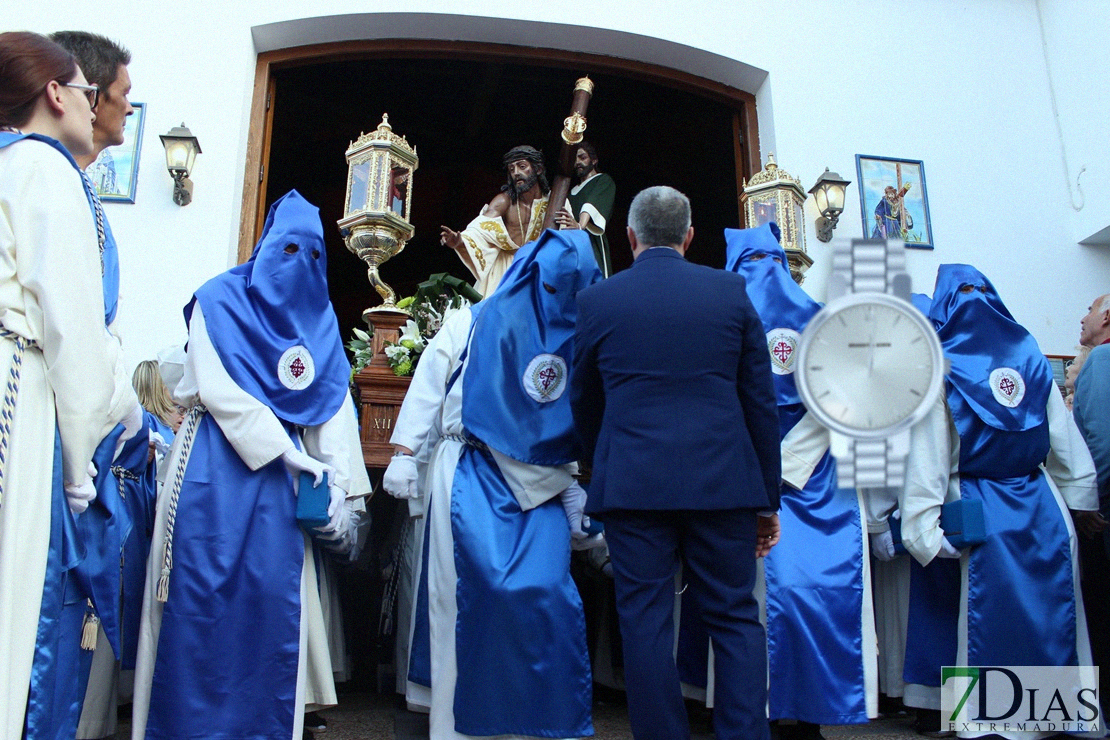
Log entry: 12:01
